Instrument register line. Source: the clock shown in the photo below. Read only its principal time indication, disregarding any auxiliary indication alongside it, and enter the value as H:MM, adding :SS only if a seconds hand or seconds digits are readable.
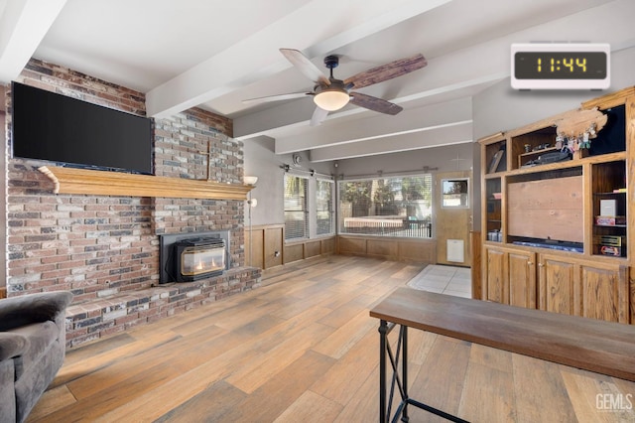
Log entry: 11:44
